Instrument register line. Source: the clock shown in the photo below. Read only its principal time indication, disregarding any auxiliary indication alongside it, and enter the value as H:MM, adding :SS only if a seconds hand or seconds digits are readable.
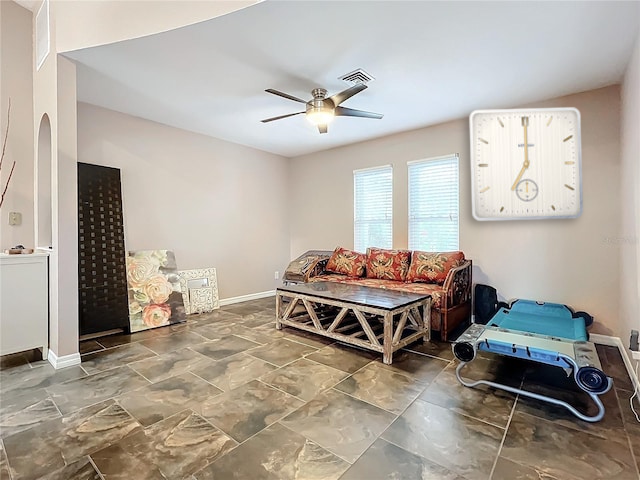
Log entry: 7:00
